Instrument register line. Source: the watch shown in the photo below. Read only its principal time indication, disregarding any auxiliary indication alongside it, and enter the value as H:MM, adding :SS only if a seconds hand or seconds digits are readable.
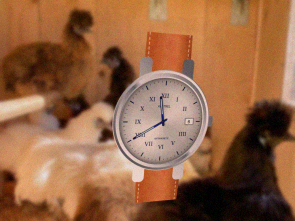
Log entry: 11:40
